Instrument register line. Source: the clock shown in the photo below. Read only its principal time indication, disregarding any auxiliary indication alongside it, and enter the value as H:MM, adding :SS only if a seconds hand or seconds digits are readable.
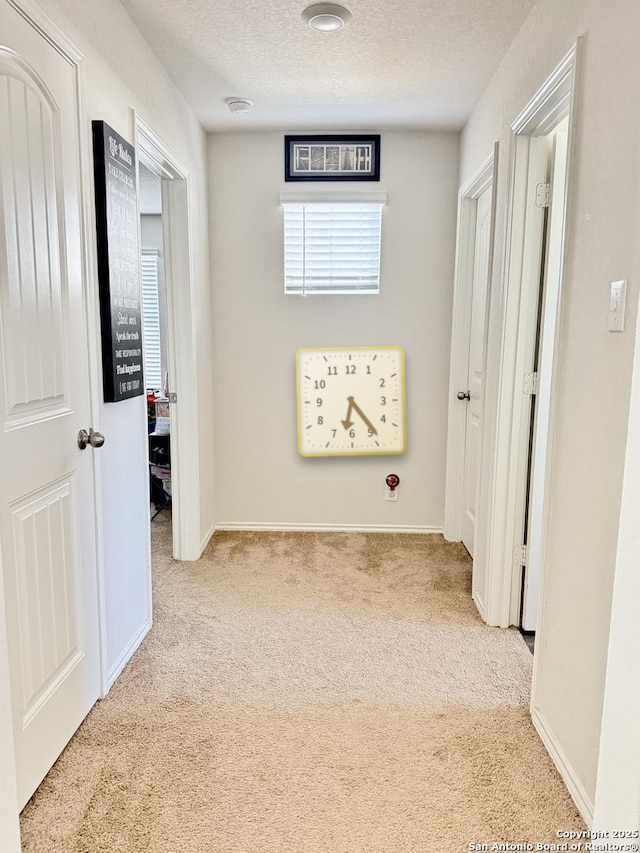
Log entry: 6:24
